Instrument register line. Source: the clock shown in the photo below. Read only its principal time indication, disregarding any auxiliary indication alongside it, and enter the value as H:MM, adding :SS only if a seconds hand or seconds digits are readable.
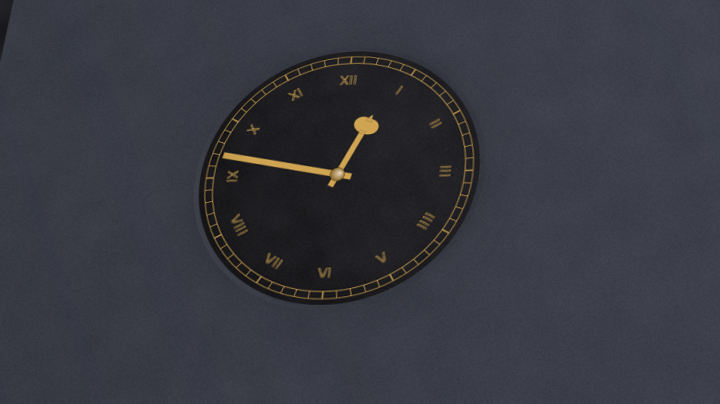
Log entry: 12:47
